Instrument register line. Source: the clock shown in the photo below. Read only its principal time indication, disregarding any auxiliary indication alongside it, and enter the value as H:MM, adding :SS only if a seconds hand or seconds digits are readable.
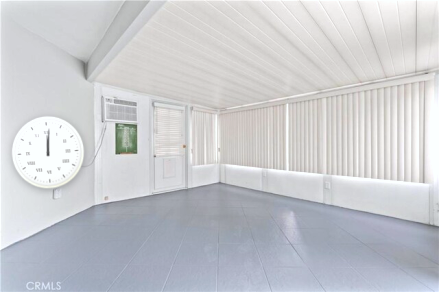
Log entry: 12:01
